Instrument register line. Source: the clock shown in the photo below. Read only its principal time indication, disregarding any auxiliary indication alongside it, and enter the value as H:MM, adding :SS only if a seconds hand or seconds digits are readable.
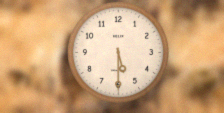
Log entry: 5:30
